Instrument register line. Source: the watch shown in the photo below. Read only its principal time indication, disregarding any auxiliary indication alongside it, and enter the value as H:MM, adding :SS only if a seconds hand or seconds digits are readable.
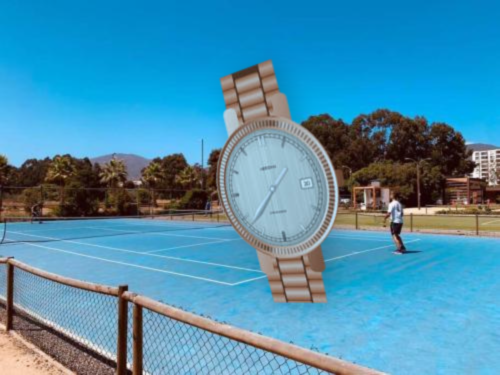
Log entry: 1:38
